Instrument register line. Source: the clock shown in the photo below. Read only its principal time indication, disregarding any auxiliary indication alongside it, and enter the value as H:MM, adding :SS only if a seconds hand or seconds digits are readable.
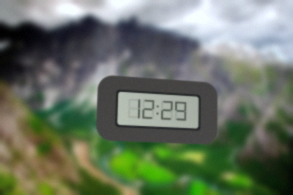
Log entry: 12:29
